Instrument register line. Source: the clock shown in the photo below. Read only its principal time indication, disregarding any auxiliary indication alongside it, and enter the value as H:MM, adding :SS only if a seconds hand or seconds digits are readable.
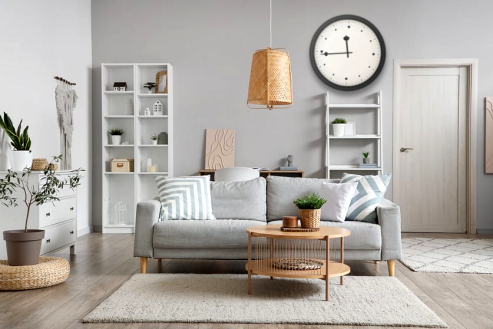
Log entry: 11:44
